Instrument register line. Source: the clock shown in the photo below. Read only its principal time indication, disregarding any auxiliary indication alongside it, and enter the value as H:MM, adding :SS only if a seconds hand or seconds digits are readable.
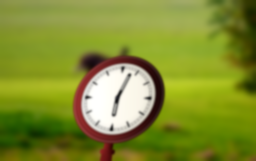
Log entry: 6:03
